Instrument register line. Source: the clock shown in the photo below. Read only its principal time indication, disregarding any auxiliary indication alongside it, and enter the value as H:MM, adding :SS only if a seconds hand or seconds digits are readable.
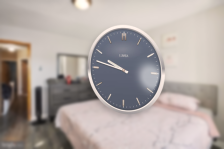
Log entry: 9:47
